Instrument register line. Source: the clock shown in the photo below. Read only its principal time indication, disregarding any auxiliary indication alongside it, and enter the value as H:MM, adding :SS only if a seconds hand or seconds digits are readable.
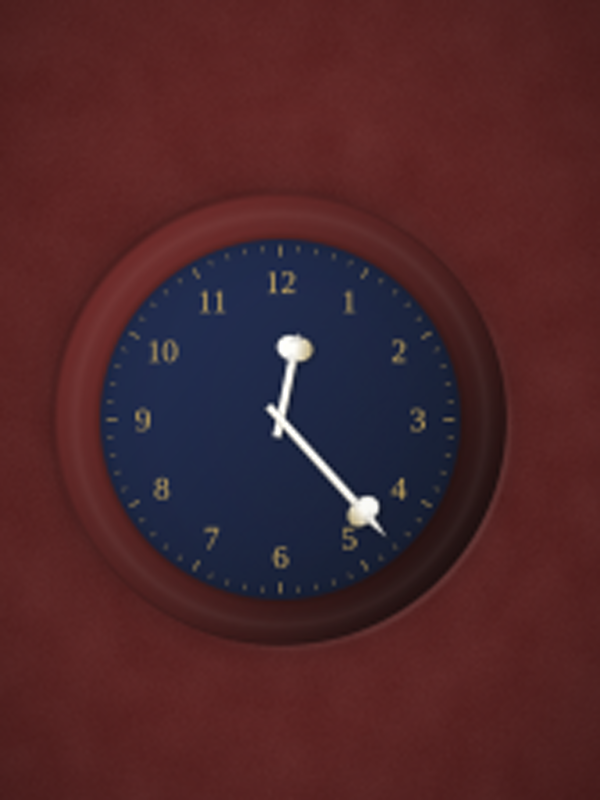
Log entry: 12:23
